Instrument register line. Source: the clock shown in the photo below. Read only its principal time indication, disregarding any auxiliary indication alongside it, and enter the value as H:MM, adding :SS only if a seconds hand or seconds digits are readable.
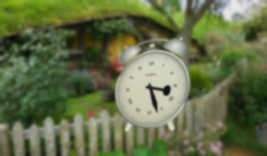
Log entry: 3:27
